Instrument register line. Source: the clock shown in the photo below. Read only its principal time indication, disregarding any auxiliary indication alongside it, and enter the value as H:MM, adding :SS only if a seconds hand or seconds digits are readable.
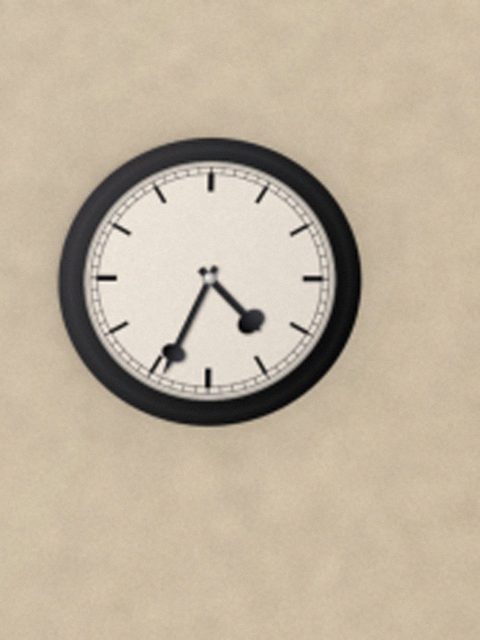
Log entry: 4:34
